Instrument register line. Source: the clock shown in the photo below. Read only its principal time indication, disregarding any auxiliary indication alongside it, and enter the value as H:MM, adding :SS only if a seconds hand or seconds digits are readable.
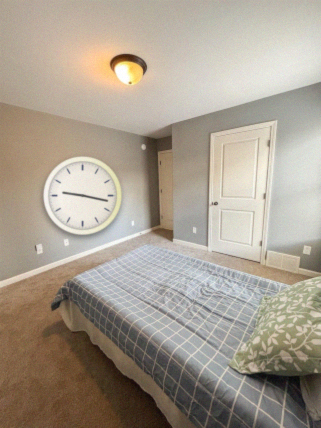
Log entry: 9:17
